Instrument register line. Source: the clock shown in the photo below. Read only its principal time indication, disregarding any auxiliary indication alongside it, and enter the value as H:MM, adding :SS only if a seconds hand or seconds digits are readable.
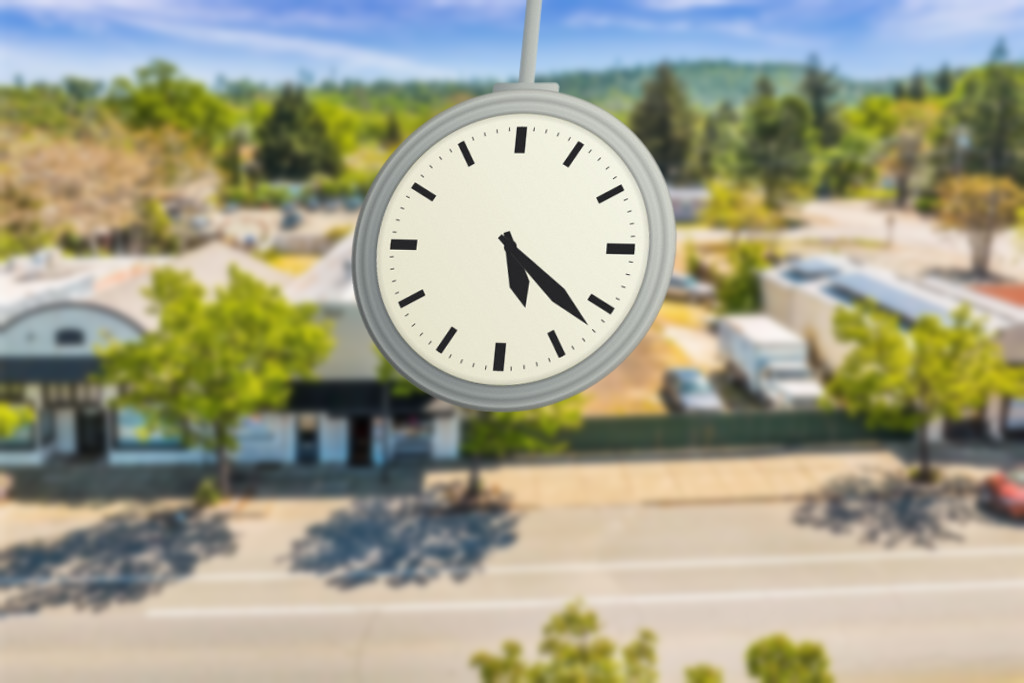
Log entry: 5:22
